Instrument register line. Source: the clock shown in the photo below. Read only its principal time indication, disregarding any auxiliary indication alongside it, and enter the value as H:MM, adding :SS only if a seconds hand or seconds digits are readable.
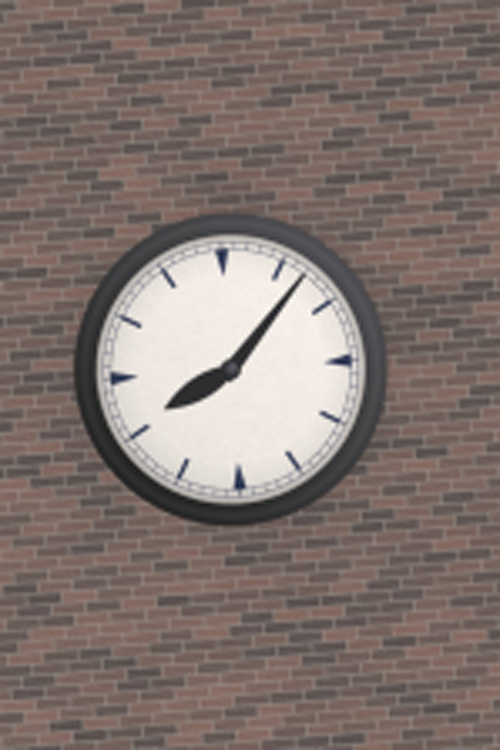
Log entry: 8:07
